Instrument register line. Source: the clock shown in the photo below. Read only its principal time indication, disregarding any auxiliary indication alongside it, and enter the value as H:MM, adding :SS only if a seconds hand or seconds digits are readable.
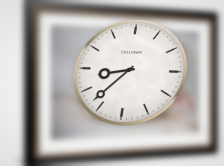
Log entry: 8:37
